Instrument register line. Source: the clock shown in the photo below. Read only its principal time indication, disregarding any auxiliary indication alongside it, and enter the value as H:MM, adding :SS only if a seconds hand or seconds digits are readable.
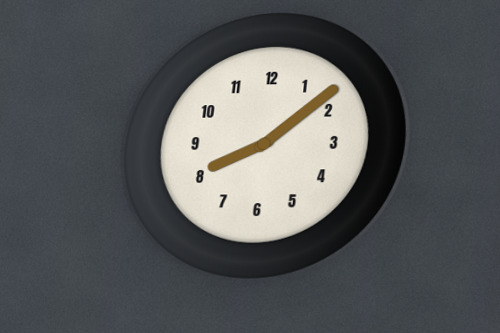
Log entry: 8:08
